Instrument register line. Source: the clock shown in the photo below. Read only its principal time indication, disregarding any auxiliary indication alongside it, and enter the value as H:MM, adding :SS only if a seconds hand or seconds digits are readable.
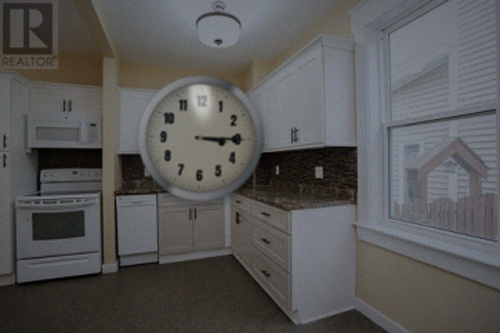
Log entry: 3:15
